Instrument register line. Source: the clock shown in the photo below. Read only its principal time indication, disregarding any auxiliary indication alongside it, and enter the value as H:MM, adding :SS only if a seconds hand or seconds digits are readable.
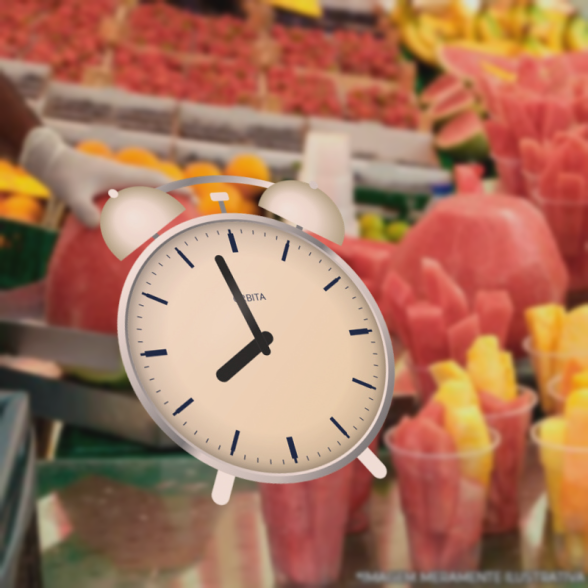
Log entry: 7:58
